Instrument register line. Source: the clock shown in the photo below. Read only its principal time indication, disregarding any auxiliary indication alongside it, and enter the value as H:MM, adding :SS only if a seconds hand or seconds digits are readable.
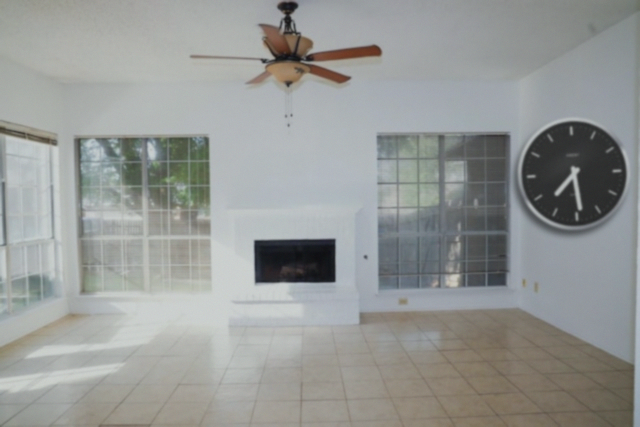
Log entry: 7:29
